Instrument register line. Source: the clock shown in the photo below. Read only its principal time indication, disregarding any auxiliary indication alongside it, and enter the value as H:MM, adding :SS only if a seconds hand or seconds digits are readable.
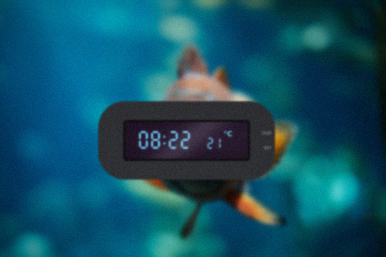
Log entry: 8:22
